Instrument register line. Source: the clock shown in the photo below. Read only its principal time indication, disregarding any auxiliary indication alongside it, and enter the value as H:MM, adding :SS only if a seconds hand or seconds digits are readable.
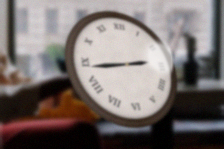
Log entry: 2:44
